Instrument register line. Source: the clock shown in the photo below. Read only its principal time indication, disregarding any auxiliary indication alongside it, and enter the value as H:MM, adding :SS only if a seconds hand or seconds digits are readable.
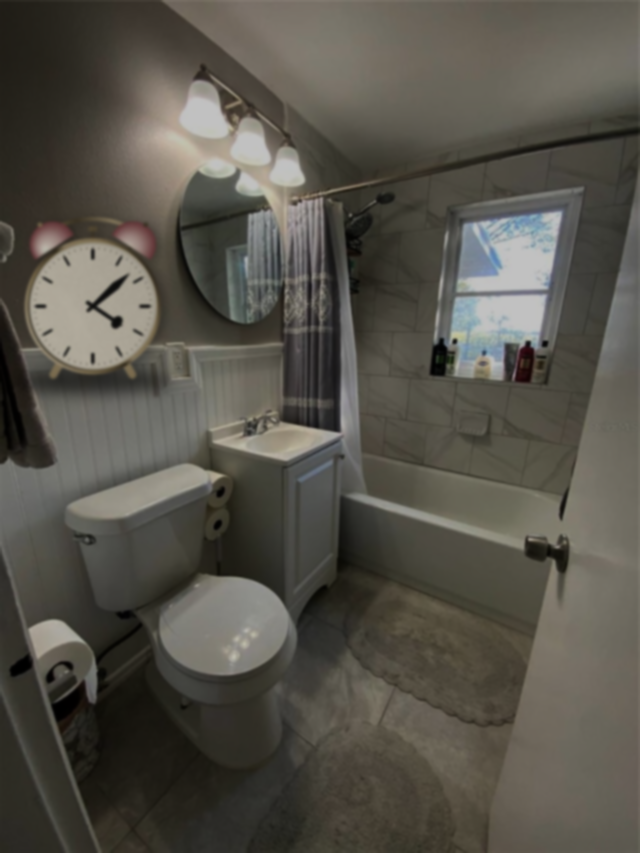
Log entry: 4:08
